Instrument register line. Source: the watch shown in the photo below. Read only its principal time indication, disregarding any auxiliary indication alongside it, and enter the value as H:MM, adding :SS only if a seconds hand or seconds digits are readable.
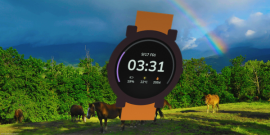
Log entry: 3:31
